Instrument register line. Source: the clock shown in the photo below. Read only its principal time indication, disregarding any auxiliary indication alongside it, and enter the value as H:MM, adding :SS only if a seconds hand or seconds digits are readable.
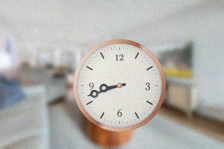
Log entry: 8:42
